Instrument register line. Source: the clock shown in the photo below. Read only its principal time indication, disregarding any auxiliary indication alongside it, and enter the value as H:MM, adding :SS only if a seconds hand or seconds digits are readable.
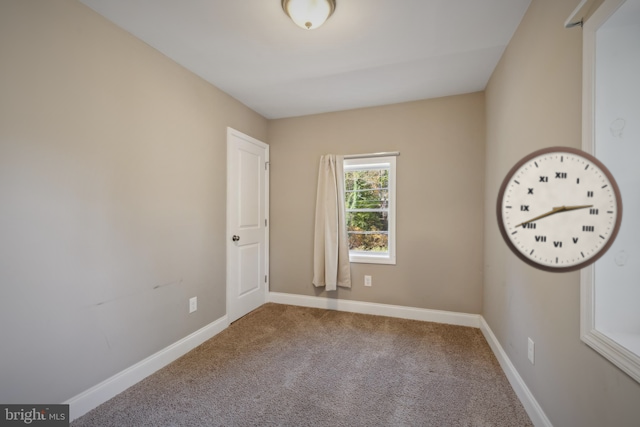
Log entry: 2:41
